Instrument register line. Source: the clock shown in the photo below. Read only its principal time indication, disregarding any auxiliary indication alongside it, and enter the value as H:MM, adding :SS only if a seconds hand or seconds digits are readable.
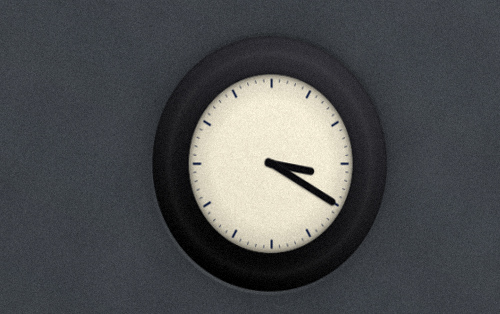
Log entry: 3:20
